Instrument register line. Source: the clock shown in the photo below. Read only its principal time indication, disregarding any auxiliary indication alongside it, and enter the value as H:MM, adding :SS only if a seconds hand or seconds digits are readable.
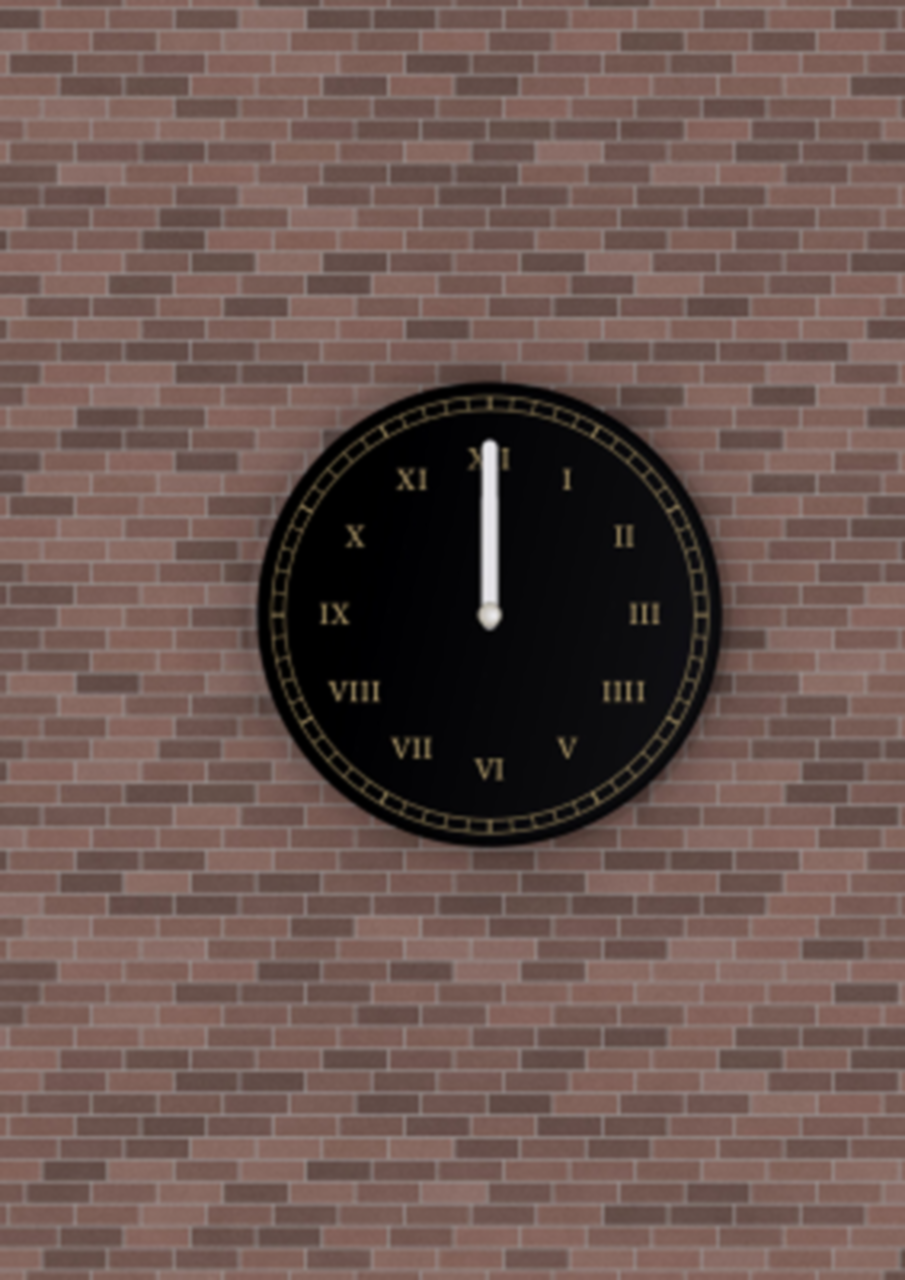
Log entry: 12:00
